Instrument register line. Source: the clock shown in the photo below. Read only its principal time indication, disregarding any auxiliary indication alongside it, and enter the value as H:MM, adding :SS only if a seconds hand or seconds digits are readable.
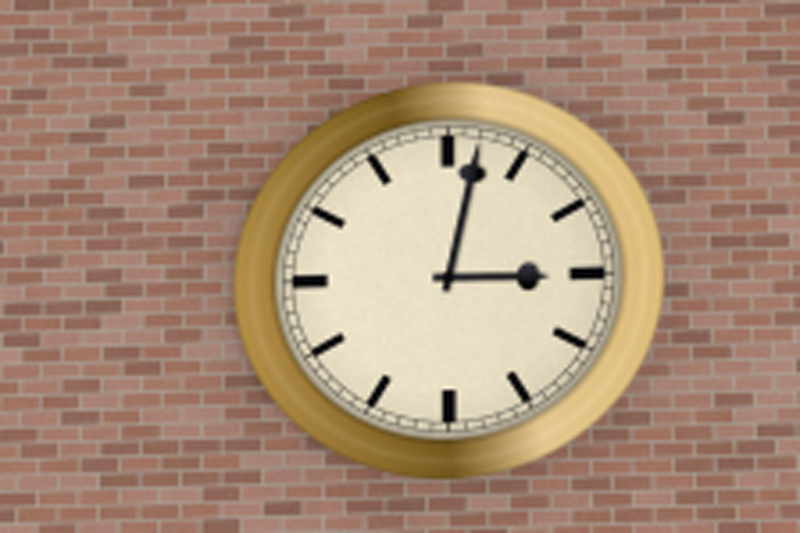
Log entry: 3:02
